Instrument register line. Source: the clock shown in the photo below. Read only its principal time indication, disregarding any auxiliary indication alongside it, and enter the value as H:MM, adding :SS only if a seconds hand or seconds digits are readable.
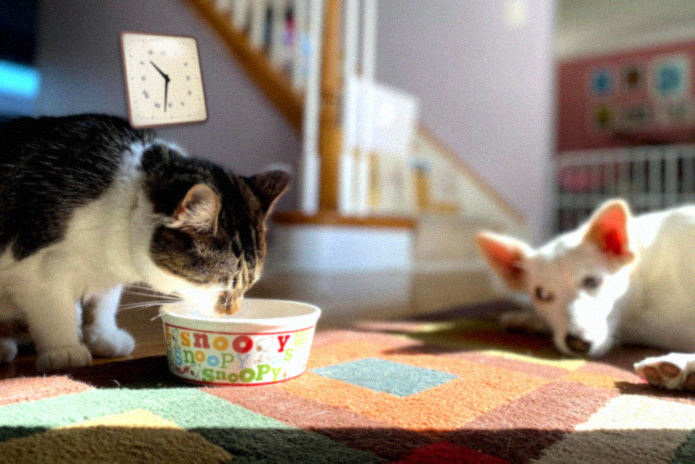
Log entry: 10:32
